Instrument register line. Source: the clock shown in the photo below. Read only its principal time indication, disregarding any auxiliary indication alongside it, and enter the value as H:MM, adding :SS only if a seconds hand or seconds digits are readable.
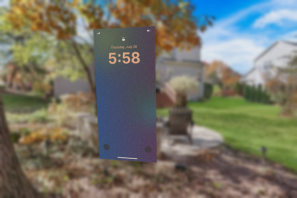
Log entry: 5:58
